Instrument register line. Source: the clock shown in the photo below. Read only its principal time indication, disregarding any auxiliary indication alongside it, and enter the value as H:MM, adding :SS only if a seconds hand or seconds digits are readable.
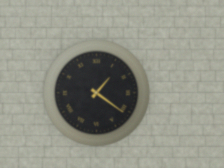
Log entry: 1:21
